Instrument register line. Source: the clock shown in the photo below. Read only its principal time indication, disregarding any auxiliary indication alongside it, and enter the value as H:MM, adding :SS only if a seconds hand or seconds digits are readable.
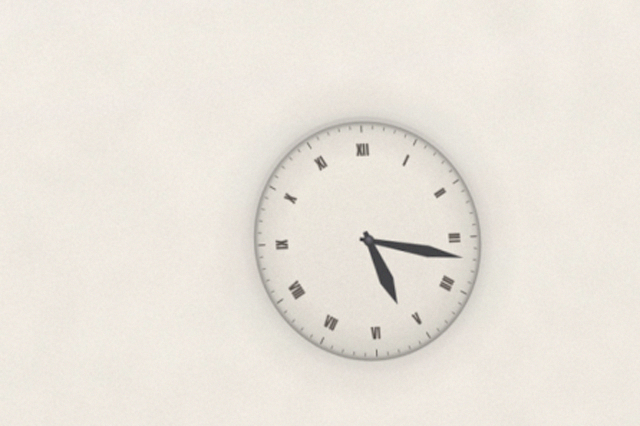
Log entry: 5:17
